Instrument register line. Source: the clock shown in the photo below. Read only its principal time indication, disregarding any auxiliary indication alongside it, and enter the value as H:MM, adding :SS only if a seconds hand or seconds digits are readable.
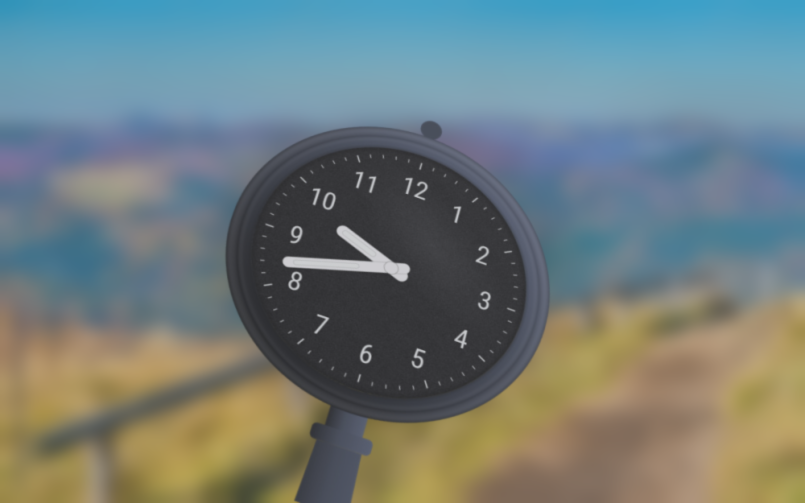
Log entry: 9:42
